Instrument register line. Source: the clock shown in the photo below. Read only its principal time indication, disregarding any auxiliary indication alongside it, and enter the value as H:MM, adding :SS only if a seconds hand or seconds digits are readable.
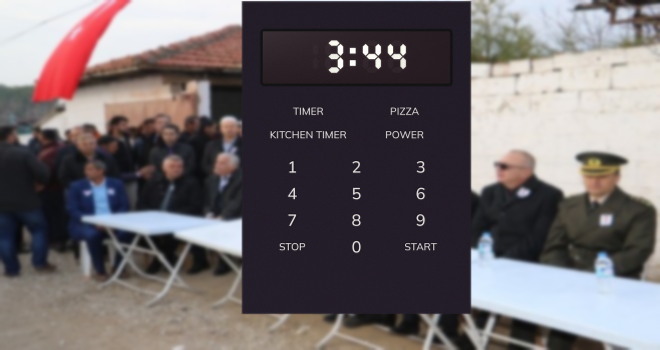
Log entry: 3:44
